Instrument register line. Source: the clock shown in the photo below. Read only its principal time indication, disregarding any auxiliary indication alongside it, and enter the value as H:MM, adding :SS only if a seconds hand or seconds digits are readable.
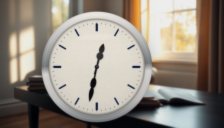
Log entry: 12:32
